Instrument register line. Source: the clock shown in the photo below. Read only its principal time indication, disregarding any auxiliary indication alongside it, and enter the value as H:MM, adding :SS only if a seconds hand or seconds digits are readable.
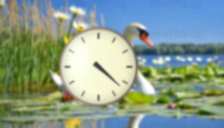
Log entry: 4:22
